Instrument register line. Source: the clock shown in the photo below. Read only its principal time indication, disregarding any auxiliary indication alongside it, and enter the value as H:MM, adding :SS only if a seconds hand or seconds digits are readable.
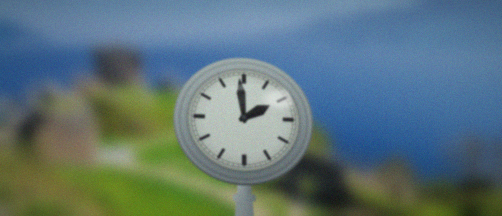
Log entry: 1:59
